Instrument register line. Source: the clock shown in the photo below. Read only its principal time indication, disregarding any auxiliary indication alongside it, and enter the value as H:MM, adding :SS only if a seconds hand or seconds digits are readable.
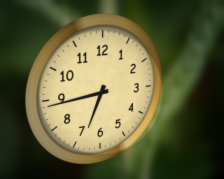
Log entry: 6:44
